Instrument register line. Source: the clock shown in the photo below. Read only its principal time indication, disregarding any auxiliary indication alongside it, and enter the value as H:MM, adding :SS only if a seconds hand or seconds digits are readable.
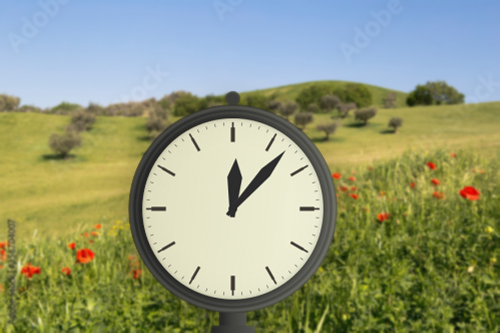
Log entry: 12:07
